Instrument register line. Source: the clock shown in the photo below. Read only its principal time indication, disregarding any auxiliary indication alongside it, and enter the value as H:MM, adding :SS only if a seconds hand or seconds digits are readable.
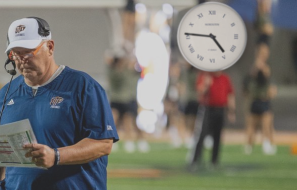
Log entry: 4:46
